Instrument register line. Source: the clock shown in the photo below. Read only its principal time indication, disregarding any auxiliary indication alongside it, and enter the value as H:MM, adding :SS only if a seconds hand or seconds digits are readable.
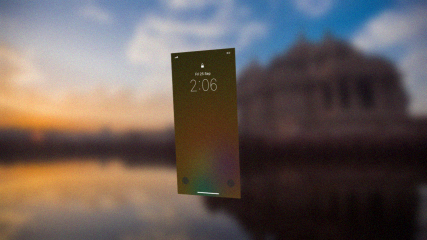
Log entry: 2:06
